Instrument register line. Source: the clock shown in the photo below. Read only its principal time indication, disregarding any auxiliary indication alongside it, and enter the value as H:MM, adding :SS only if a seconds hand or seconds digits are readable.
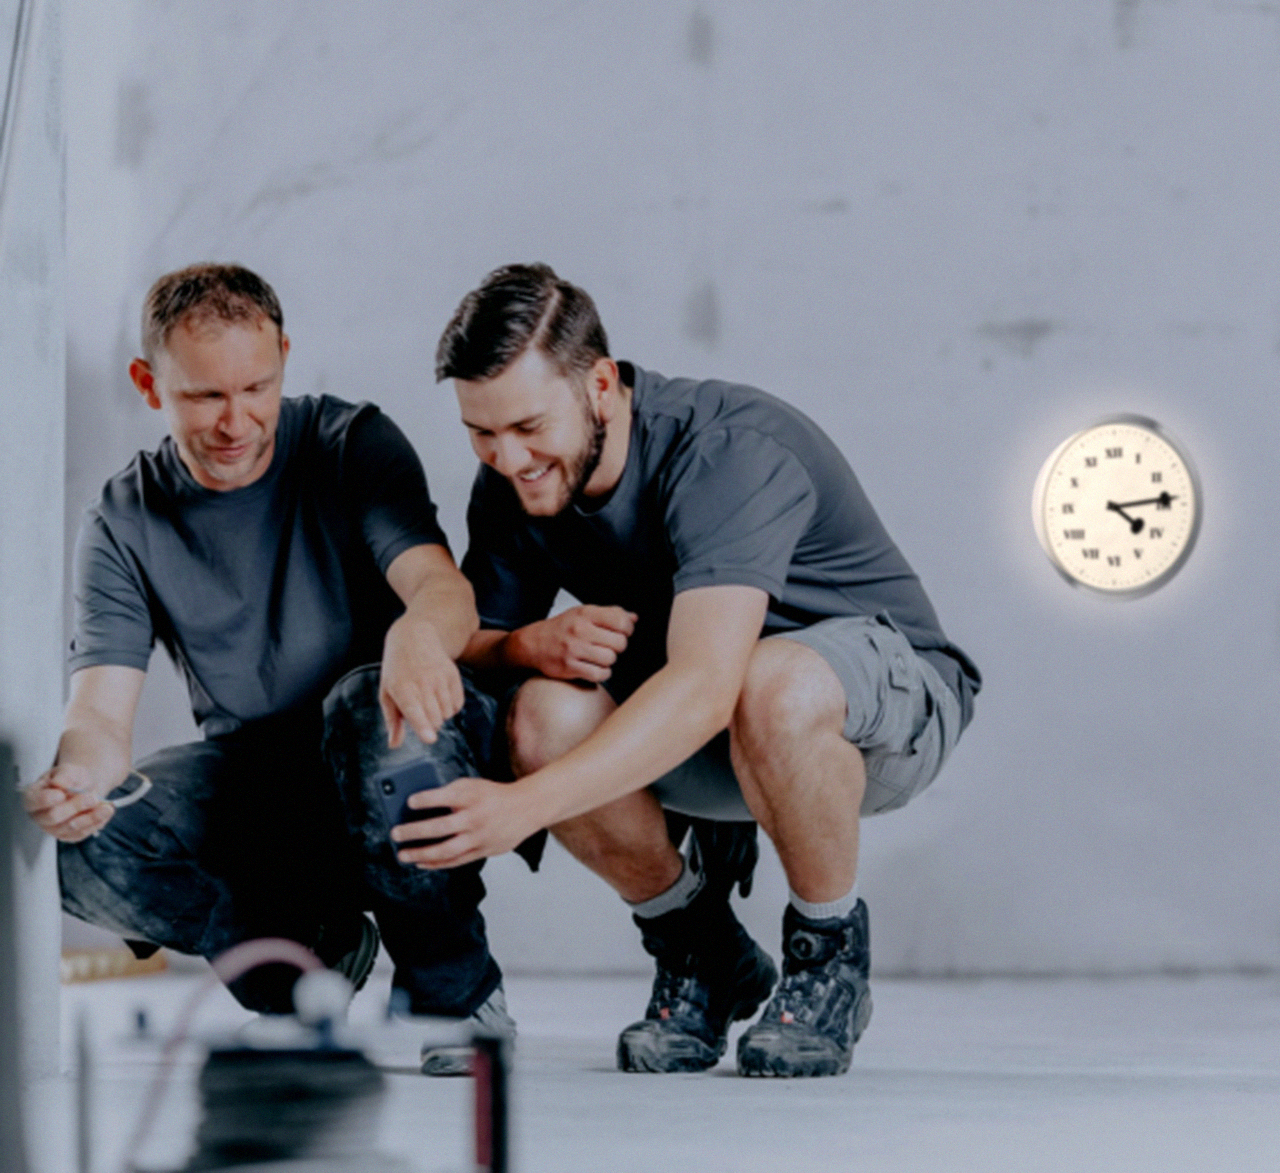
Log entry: 4:14
